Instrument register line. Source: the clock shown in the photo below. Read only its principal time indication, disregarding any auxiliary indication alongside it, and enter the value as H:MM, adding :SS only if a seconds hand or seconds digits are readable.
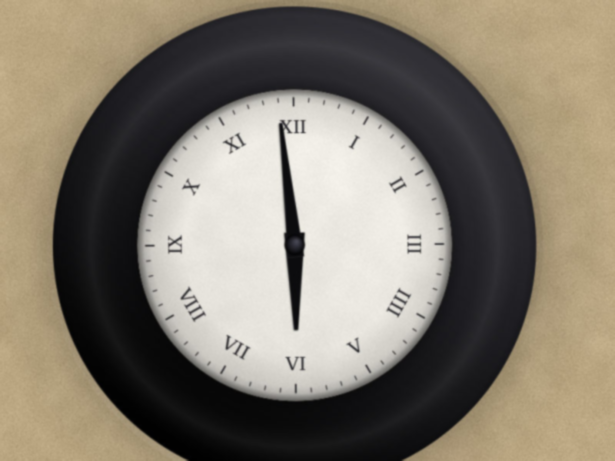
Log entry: 5:59
